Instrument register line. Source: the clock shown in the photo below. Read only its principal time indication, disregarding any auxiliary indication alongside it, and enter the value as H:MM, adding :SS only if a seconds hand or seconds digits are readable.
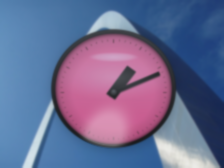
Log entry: 1:11
